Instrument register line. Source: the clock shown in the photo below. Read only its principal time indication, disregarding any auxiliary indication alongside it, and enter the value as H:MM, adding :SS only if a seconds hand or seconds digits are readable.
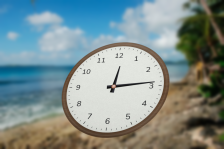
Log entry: 12:14
